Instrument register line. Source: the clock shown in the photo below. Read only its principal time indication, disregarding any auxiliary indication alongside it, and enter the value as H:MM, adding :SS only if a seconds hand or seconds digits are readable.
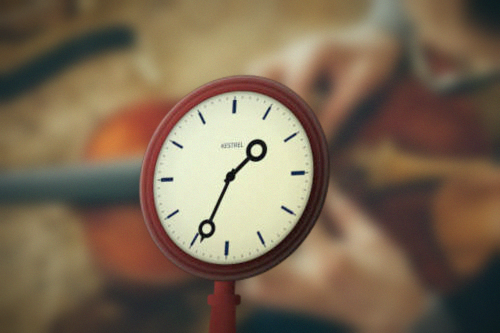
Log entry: 1:34
